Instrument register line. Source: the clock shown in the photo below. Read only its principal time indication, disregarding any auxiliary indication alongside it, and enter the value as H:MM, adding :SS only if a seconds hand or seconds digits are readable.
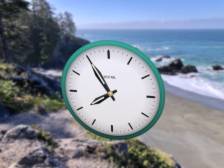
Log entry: 7:55
